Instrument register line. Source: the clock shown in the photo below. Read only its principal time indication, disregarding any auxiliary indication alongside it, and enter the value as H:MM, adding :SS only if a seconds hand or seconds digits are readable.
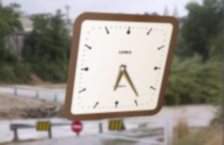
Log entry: 6:24
